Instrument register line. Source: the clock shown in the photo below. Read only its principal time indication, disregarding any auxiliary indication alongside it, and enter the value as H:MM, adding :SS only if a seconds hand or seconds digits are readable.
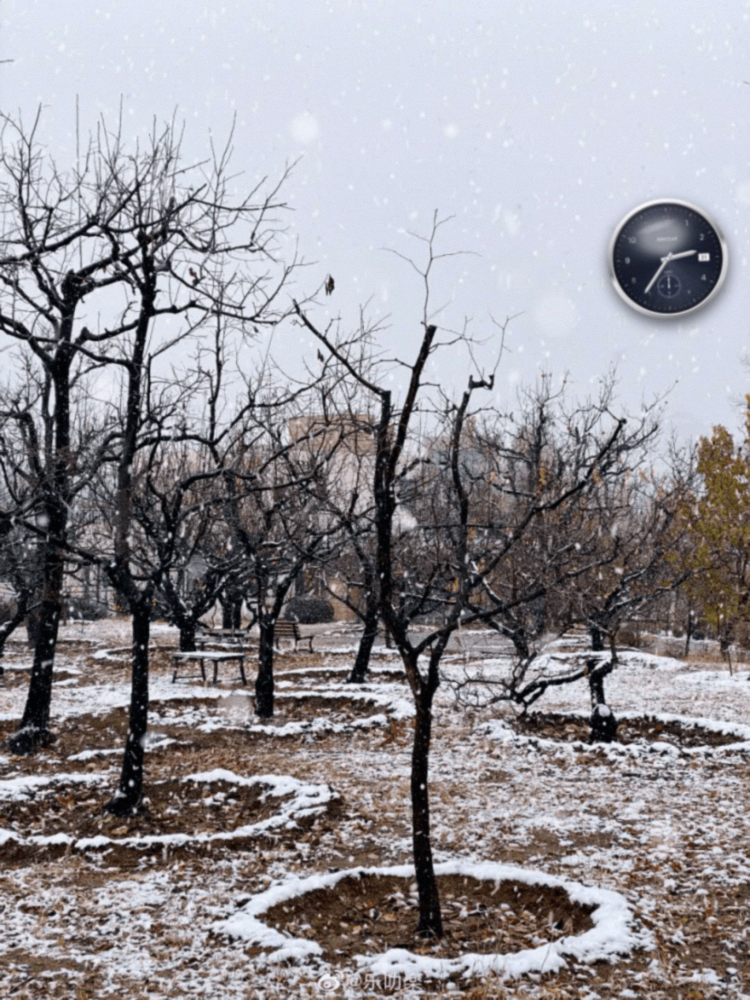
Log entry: 2:36
